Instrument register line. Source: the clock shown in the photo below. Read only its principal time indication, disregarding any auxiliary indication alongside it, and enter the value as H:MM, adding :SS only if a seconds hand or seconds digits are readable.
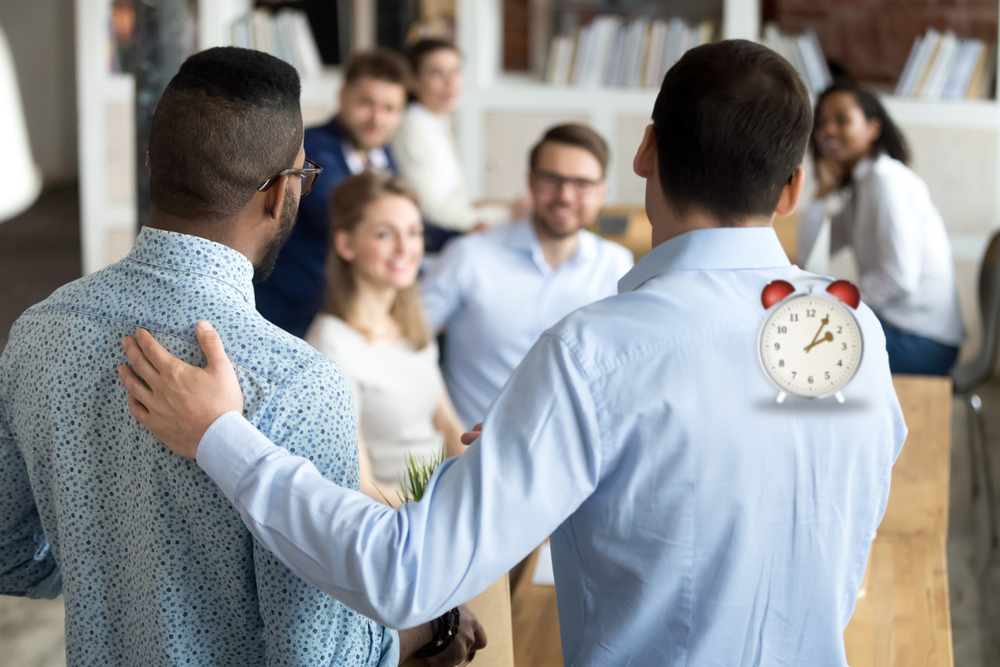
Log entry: 2:05
